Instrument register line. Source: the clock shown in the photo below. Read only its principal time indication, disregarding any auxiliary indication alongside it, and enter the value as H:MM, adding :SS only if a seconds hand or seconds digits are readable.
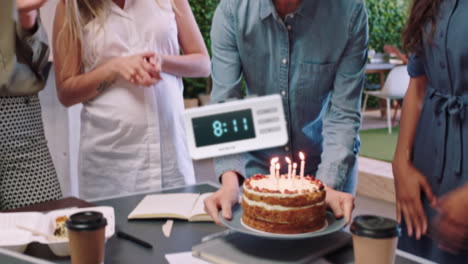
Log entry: 8:11
